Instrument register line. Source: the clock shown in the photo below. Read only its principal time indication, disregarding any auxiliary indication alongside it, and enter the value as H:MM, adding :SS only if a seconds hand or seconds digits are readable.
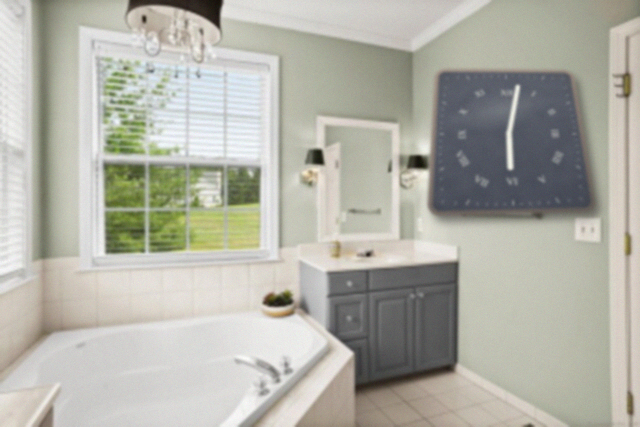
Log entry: 6:02
